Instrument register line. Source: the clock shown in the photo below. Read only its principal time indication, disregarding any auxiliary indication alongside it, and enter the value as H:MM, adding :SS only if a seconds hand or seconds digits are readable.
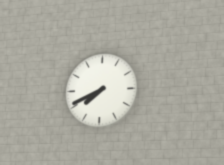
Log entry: 7:41
